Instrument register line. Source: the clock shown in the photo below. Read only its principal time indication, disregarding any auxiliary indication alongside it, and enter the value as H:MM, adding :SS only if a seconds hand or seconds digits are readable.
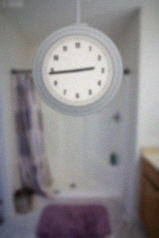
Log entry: 2:44
